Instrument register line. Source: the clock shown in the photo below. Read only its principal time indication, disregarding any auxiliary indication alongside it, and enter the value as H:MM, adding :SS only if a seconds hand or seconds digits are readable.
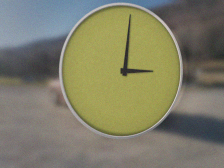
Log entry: 3:01
